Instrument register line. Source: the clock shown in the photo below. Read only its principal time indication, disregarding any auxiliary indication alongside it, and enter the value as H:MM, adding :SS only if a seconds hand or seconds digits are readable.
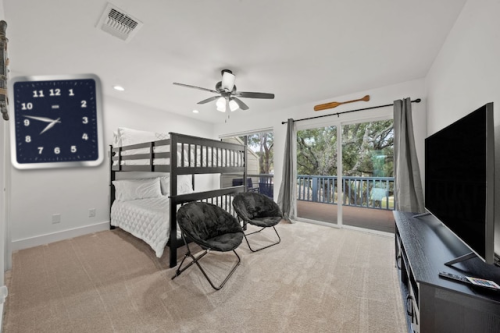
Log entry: 7:47
